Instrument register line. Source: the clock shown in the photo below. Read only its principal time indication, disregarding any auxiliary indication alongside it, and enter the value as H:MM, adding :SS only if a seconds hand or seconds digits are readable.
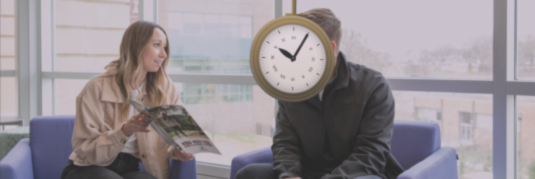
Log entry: 10:05
